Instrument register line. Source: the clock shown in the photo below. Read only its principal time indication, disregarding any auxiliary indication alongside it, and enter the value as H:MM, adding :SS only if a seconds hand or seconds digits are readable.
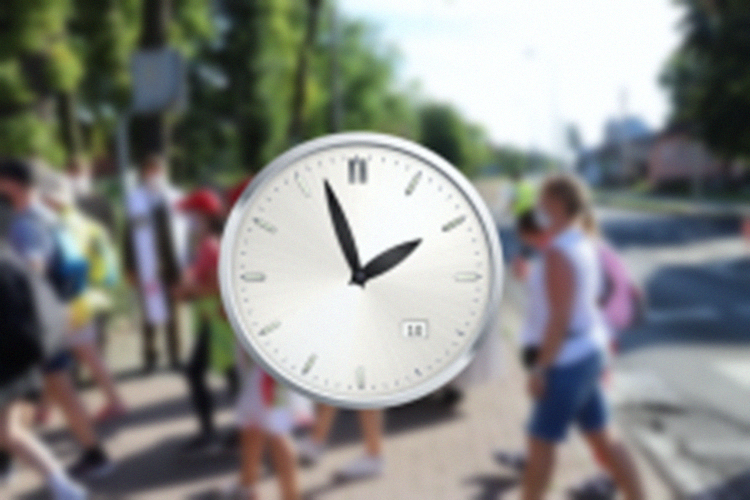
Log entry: 1:57
